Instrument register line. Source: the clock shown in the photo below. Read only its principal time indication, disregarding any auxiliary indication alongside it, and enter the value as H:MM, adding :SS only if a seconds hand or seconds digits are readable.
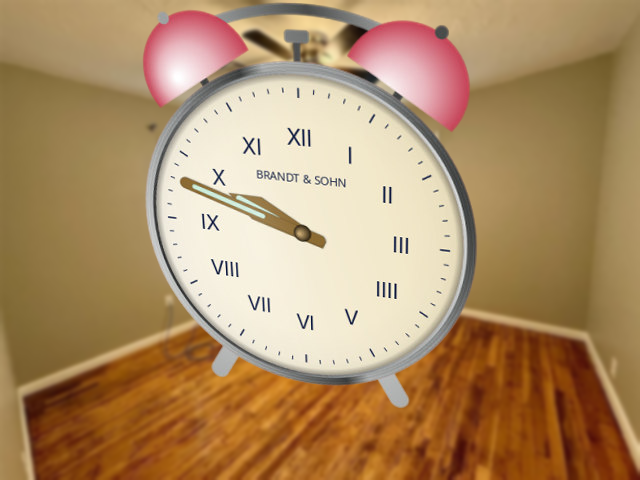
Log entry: 9:48
